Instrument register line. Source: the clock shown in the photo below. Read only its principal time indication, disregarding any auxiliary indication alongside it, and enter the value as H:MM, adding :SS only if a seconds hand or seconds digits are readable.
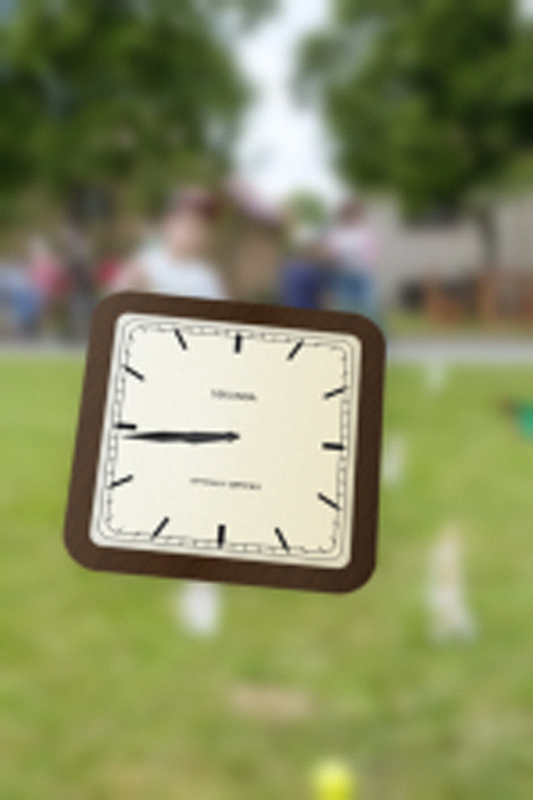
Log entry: 8:44
